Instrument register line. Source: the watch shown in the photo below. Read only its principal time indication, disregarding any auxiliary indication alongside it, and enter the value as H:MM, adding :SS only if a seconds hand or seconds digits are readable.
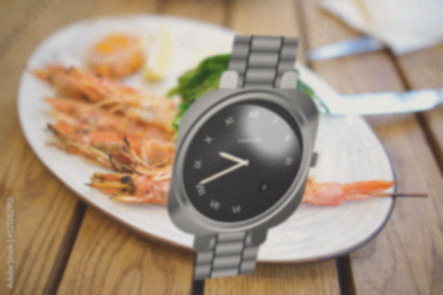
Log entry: 9:41
